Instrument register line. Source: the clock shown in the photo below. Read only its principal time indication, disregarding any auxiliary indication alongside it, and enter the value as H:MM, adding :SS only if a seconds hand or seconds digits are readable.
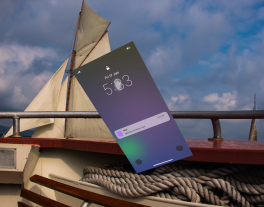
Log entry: 5:33
